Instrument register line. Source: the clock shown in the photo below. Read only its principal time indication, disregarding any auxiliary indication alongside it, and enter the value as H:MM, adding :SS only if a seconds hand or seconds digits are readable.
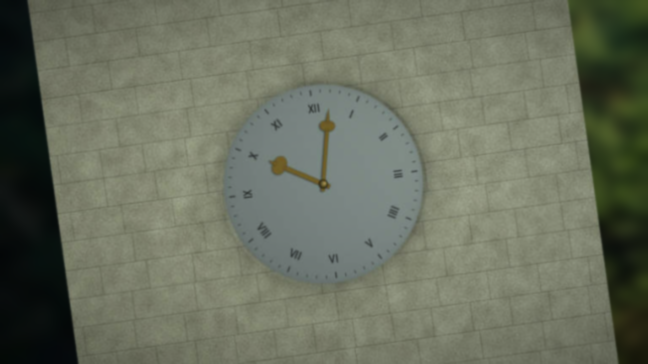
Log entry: 10:02
